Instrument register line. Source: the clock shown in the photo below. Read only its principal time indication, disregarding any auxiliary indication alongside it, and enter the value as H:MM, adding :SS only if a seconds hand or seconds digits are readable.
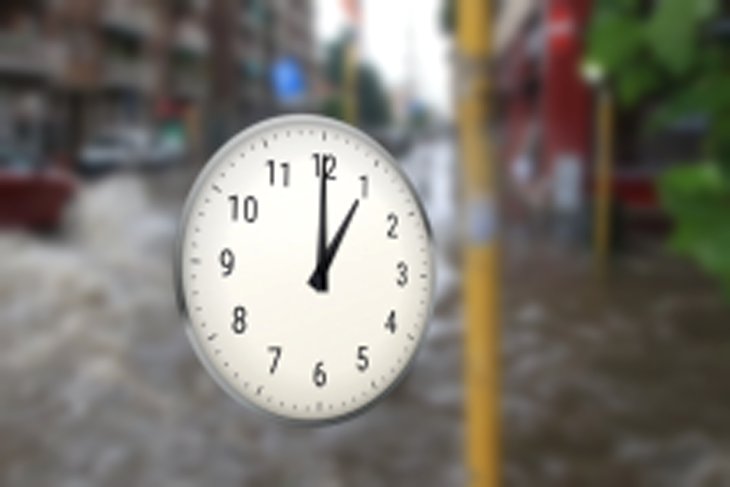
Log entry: 1:00
